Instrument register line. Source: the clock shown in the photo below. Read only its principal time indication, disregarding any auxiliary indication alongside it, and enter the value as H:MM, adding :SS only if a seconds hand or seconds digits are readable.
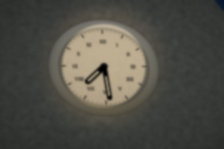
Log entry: 7:29
